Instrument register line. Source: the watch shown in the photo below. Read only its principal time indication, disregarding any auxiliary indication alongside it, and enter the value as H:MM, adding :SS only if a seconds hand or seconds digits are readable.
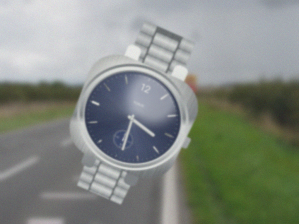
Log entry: 3:29
